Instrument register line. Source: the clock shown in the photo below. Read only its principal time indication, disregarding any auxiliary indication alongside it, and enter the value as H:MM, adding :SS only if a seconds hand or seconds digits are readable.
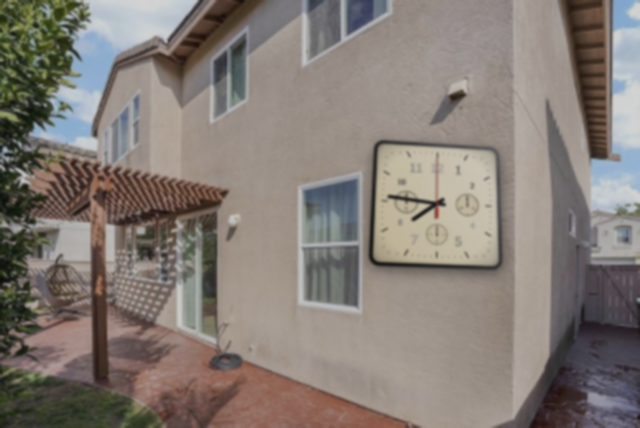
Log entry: 7:46
